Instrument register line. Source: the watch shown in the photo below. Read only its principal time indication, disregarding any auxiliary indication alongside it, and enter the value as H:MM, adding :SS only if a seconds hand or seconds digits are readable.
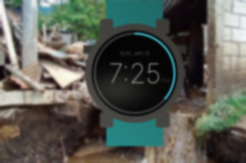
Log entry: 7:25
